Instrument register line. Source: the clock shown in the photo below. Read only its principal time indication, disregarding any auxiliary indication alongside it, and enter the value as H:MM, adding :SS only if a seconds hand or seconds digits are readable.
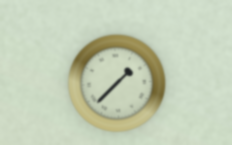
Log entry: 1:38
